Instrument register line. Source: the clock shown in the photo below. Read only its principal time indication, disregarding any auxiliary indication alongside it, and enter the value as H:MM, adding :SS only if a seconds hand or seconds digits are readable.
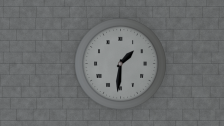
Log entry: 1:31
